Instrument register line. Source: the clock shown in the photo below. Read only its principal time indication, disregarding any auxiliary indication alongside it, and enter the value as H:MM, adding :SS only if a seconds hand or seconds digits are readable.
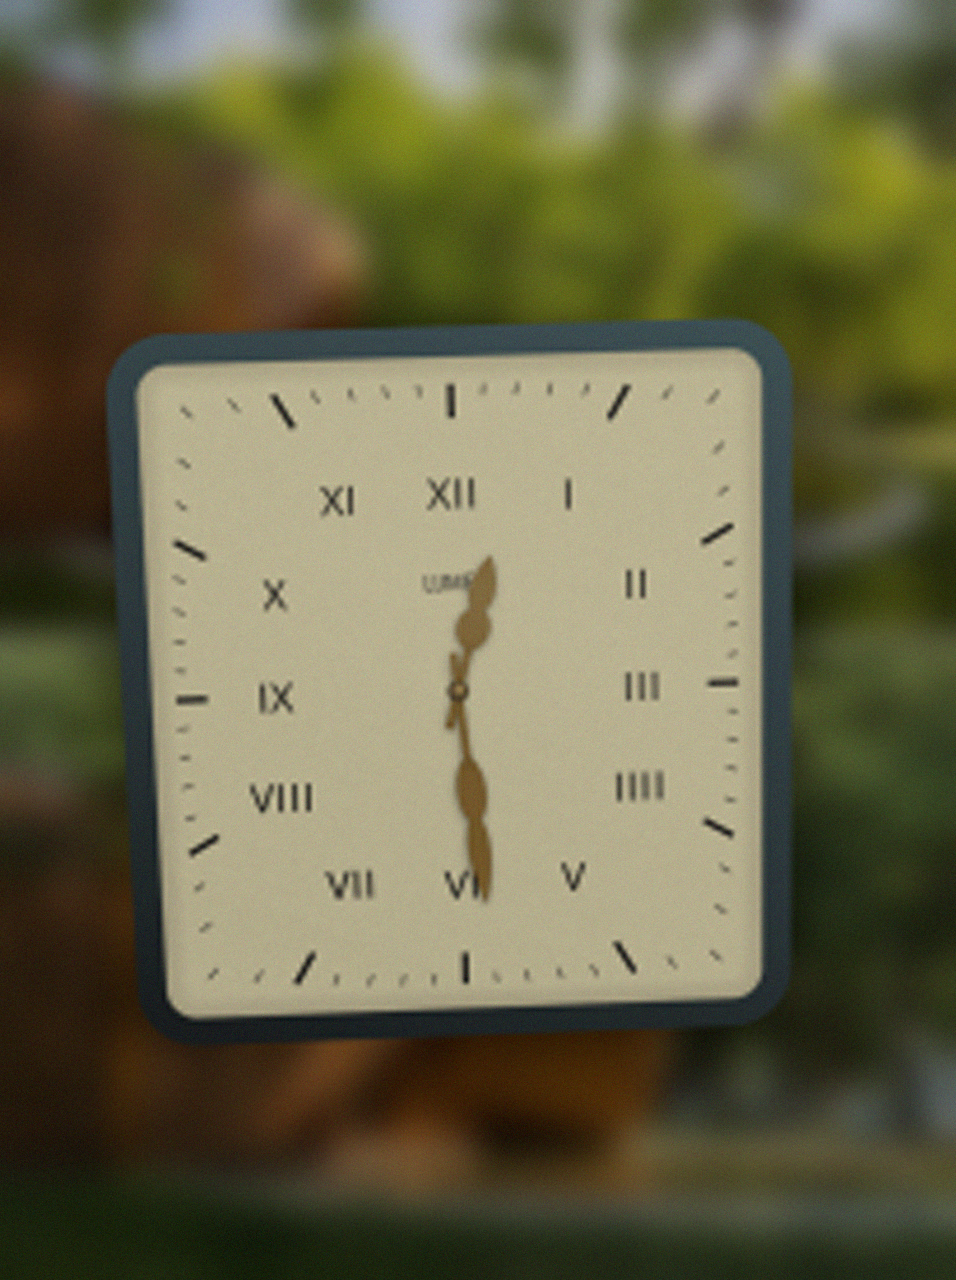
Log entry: 12:29
